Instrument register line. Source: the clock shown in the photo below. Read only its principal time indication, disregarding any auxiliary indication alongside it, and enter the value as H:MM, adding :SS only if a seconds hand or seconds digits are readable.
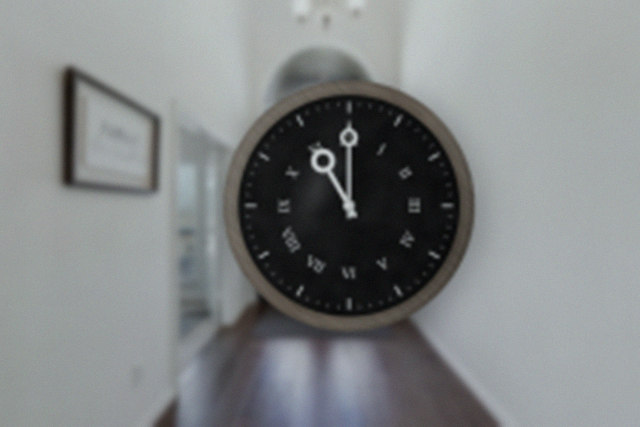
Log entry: 11:00
